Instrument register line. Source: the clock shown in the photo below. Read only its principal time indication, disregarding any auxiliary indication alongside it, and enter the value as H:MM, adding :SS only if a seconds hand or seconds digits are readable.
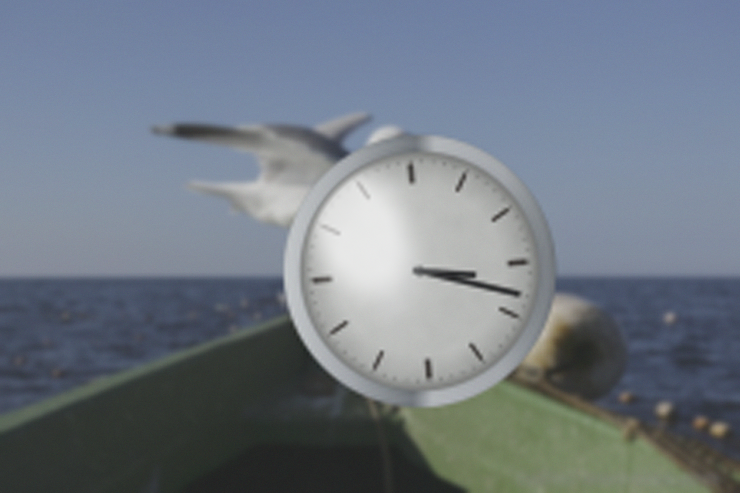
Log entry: 3:18
